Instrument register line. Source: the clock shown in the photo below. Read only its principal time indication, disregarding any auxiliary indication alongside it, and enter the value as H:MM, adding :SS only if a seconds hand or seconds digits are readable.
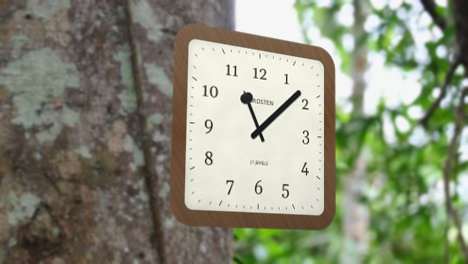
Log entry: 11:08
